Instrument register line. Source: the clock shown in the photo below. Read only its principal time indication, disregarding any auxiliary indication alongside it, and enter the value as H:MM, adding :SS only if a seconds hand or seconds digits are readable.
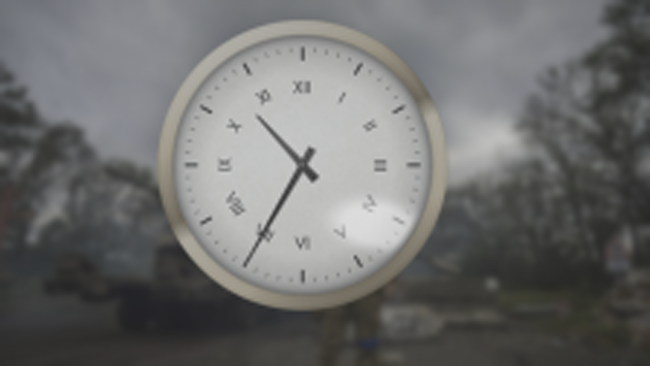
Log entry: 10:35
